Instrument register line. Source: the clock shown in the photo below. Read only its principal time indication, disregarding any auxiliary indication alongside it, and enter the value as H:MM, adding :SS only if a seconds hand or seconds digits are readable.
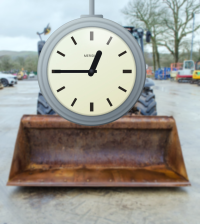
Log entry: 12:45
